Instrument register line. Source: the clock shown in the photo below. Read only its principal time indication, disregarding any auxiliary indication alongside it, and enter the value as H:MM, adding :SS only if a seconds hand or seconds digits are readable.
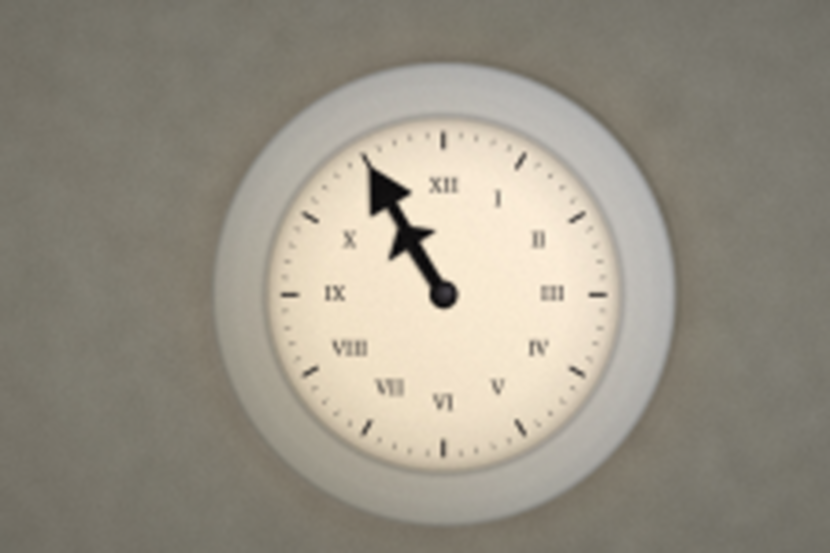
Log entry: 10:55
